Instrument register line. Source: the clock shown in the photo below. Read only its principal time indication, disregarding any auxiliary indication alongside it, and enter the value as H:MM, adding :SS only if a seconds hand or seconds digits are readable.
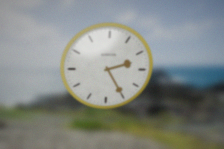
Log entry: 2:25
